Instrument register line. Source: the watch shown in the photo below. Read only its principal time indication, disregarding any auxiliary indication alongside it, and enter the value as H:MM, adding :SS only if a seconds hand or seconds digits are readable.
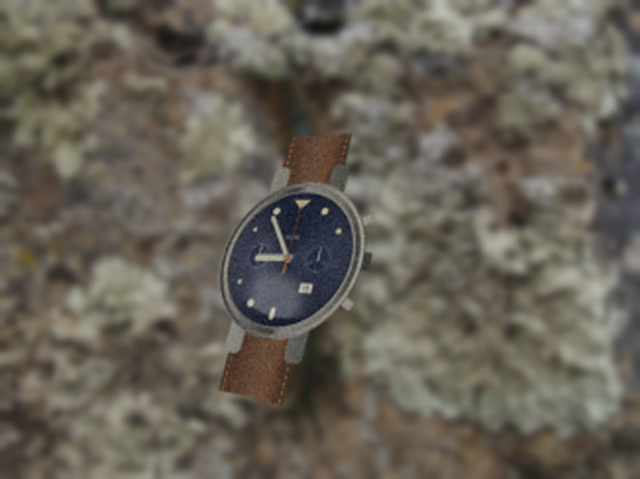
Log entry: 8:54
